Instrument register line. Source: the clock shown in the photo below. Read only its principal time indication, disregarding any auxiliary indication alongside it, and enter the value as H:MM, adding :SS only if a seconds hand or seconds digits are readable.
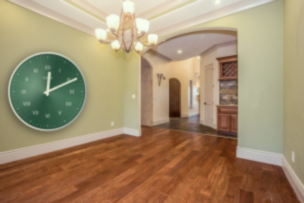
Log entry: 12:11
